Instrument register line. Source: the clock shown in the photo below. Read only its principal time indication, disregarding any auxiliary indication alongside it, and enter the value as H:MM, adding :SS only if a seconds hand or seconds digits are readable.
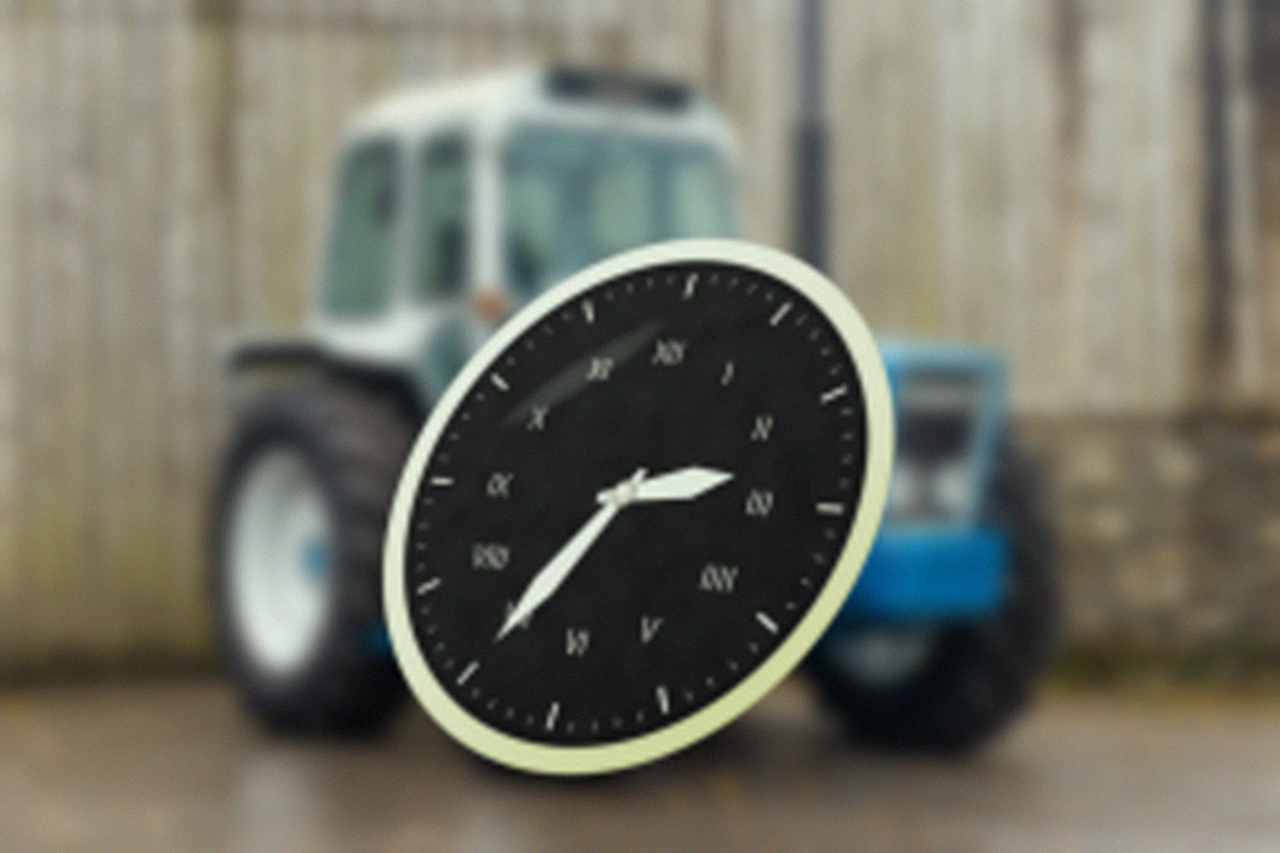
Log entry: 2:35
